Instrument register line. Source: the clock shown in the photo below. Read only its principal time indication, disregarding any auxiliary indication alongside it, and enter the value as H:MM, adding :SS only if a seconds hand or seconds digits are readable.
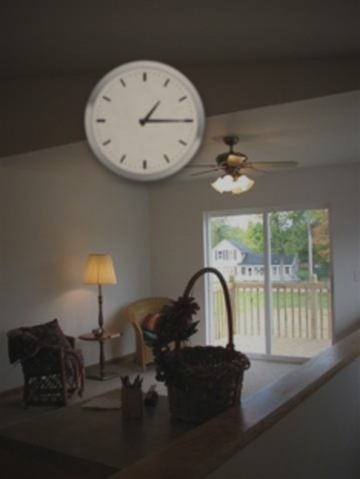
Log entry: 1:15
